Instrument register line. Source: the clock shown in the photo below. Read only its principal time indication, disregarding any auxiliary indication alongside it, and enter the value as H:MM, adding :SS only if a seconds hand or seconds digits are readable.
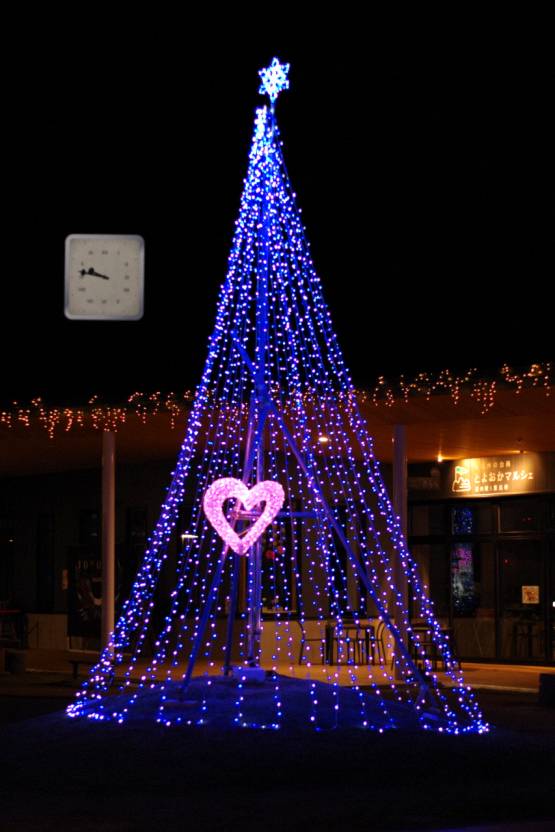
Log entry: 9:47
